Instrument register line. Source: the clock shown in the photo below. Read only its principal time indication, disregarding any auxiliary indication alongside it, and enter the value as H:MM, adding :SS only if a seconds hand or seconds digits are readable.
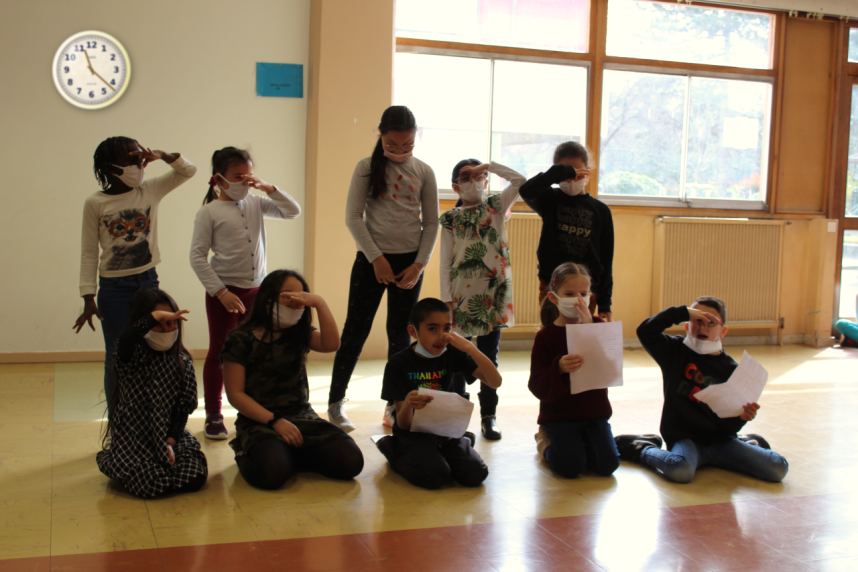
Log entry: 11:22
